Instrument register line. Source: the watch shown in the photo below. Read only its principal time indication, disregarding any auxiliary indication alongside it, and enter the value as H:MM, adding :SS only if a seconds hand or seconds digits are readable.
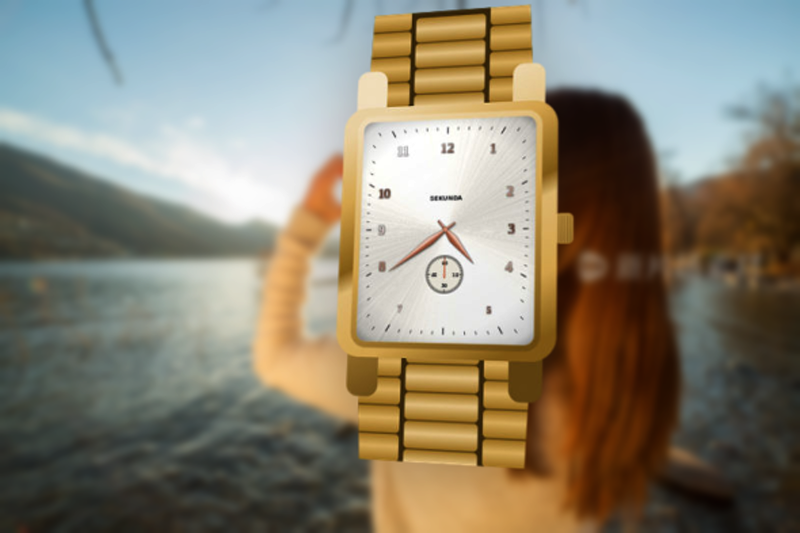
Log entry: 4:39
